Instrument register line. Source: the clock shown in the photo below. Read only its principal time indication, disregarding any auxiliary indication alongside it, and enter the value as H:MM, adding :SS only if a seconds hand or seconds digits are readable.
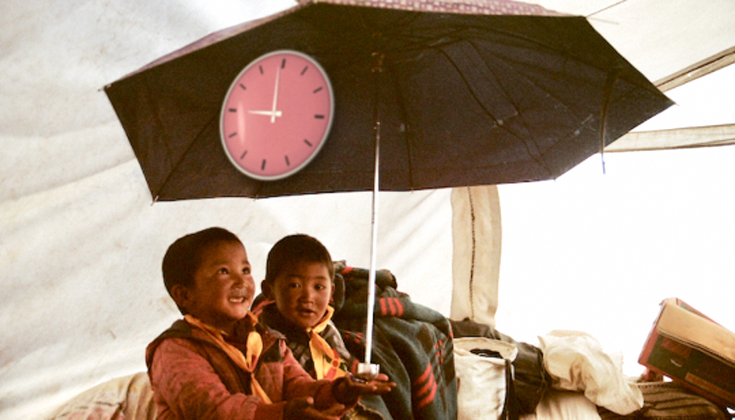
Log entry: 8:59
